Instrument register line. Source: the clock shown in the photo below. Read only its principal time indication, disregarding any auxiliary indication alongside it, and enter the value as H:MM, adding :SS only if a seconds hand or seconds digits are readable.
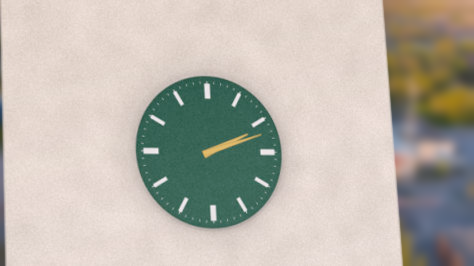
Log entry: 2:12
